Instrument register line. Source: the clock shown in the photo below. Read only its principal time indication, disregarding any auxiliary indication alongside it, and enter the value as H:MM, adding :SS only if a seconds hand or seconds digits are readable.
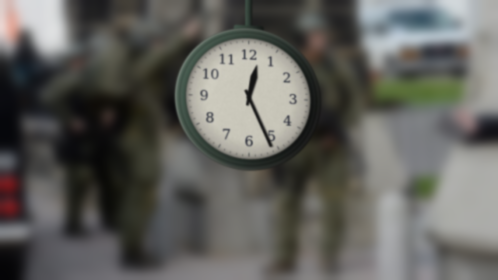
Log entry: 12:26
